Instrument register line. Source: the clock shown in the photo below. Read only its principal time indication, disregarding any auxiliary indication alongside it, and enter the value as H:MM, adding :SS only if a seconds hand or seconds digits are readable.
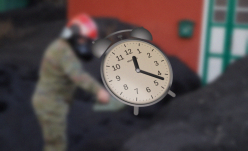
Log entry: 12:22
